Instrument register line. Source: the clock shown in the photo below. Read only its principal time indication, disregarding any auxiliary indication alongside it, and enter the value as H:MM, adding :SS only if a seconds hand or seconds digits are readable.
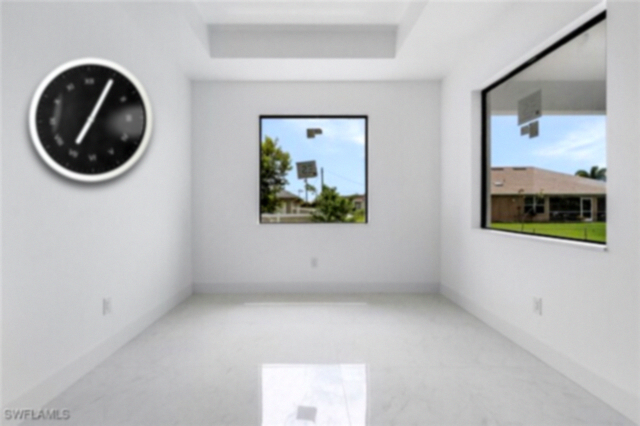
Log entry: 7:05
